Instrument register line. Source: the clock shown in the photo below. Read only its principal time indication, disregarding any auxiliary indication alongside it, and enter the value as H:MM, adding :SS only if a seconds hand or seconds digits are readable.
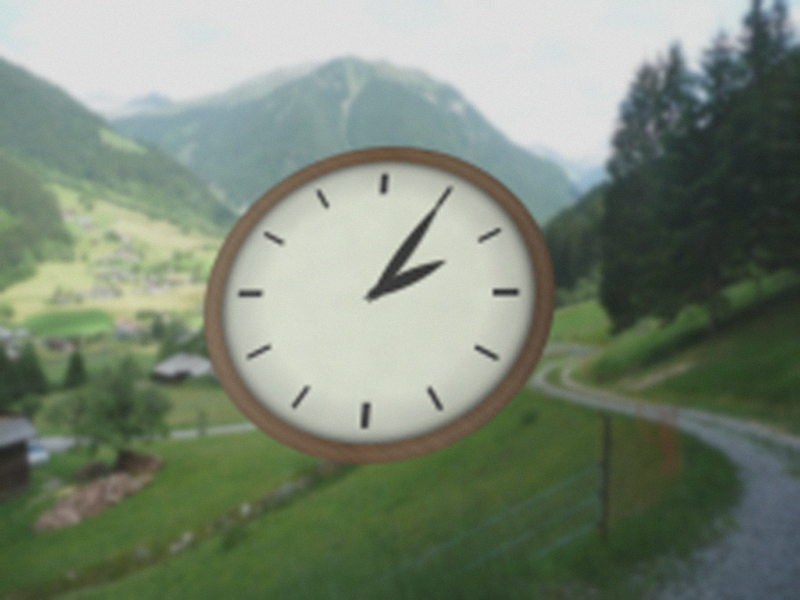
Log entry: 2:05
